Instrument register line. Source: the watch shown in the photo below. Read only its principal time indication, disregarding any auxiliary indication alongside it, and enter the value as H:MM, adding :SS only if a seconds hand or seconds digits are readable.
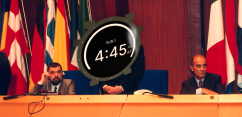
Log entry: 4:45
